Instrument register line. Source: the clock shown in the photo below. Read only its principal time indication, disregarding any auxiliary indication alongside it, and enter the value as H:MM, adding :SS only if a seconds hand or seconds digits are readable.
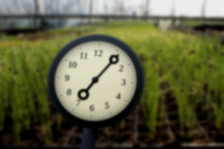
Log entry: 7:06
